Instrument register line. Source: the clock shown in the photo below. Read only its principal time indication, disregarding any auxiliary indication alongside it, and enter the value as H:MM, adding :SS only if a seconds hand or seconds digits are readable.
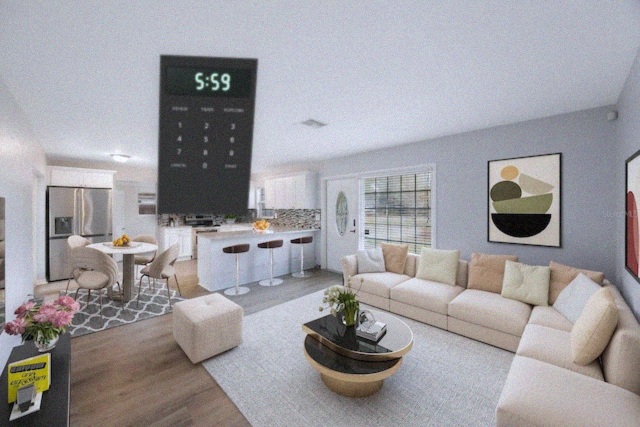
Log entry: 5:59
